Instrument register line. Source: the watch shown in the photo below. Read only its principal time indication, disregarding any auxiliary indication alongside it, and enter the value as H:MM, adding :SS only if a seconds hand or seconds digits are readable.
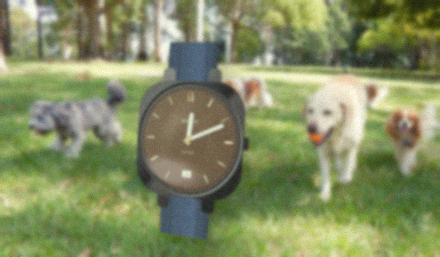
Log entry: 12:11
